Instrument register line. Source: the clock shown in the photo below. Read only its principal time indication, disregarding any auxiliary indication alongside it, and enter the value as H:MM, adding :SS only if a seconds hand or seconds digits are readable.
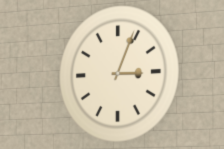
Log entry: 3:04
